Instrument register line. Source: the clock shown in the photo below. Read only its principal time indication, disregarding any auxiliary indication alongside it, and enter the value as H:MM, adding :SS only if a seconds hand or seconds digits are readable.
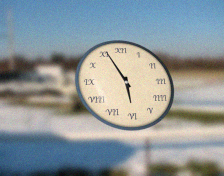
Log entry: 5:56
